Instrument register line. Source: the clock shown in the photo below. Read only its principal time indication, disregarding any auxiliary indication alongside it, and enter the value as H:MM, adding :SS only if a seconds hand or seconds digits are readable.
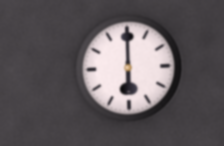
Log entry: 6:00
